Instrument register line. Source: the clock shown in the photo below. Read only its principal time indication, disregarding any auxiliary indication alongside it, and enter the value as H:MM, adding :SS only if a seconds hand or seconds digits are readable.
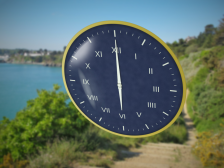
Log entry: 6:00
